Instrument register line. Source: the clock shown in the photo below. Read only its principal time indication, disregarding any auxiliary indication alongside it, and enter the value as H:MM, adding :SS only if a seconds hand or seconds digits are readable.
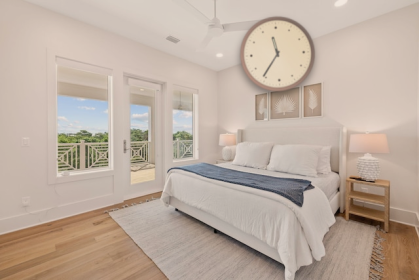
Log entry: 11:36
